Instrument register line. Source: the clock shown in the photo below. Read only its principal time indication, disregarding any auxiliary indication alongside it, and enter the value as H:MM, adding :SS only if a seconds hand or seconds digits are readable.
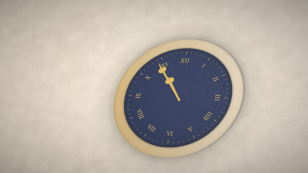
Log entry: 10:54
